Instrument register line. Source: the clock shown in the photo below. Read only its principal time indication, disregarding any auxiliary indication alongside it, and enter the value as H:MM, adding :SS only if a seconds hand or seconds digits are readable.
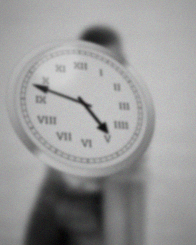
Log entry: 4:48
